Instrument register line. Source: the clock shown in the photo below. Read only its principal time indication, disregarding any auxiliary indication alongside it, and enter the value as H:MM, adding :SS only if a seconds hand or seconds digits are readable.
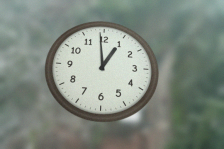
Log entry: 12:59
